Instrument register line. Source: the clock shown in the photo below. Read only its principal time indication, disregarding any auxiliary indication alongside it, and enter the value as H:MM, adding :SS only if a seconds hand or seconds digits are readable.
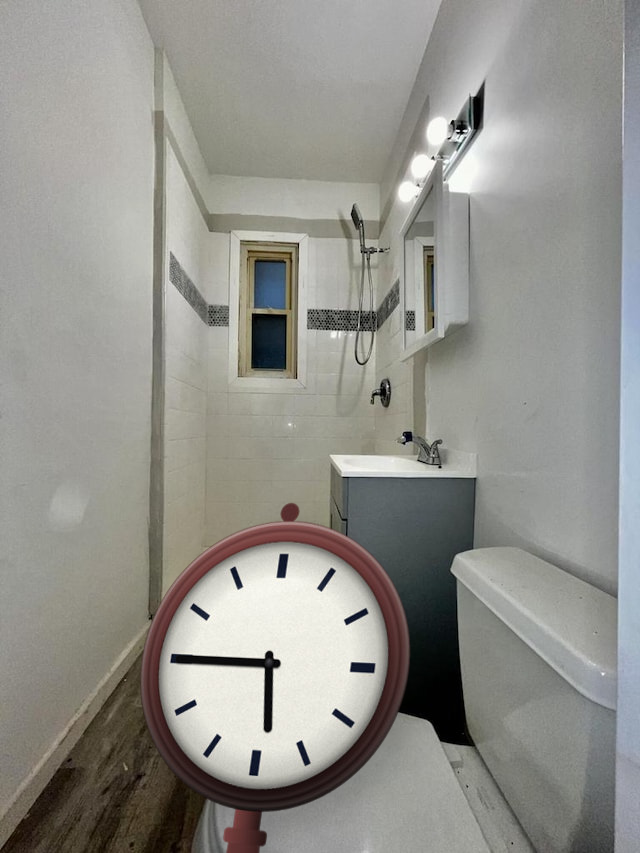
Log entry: 5:45
